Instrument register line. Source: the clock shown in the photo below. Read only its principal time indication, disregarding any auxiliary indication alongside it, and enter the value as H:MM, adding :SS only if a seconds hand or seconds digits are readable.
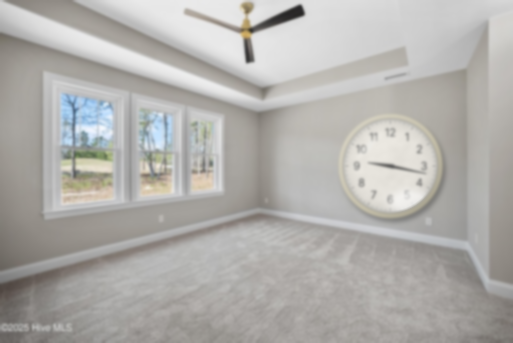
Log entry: 9:17
